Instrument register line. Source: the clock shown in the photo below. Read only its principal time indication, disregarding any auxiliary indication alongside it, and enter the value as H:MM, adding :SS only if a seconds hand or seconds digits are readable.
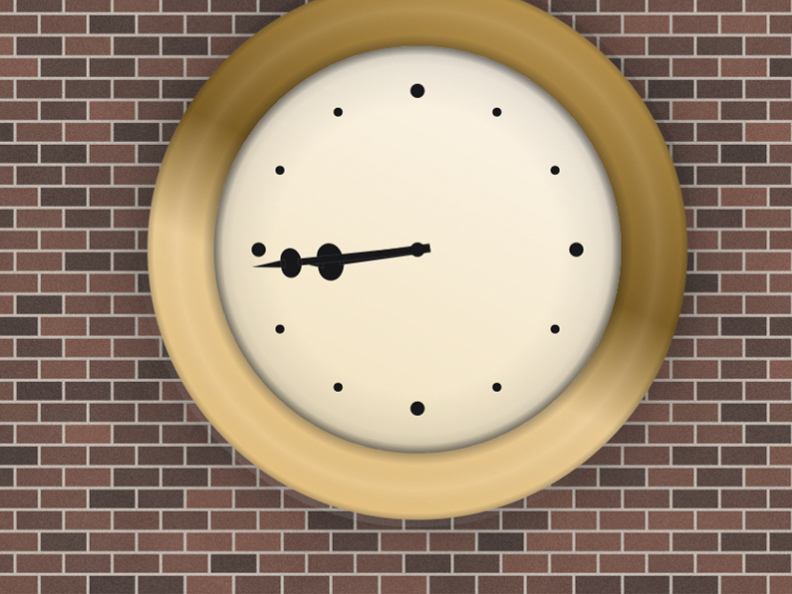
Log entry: 8:44
